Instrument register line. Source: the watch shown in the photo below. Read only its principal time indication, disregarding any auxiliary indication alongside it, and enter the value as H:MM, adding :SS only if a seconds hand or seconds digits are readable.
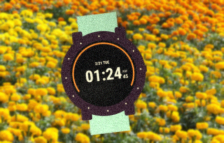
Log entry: 1:24
